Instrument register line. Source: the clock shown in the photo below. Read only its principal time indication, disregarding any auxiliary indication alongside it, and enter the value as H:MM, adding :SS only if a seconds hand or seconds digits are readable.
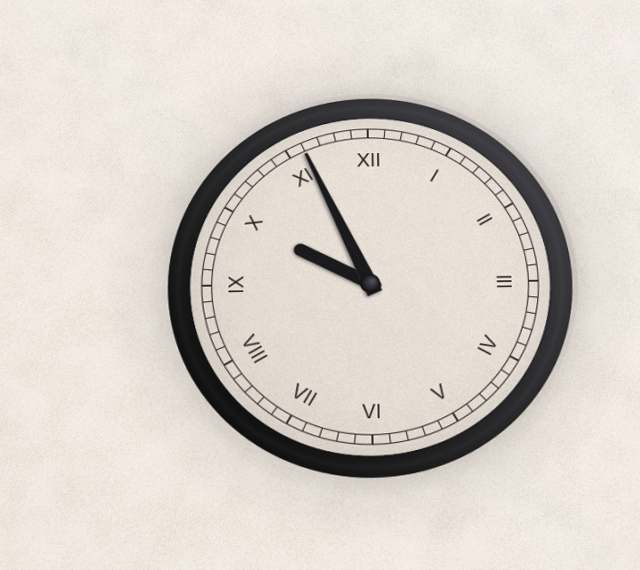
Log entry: 9:56
